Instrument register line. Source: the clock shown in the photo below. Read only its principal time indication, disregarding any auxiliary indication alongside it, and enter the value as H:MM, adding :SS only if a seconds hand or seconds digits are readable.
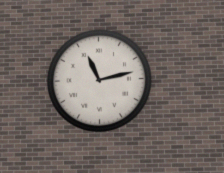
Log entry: 11:13
